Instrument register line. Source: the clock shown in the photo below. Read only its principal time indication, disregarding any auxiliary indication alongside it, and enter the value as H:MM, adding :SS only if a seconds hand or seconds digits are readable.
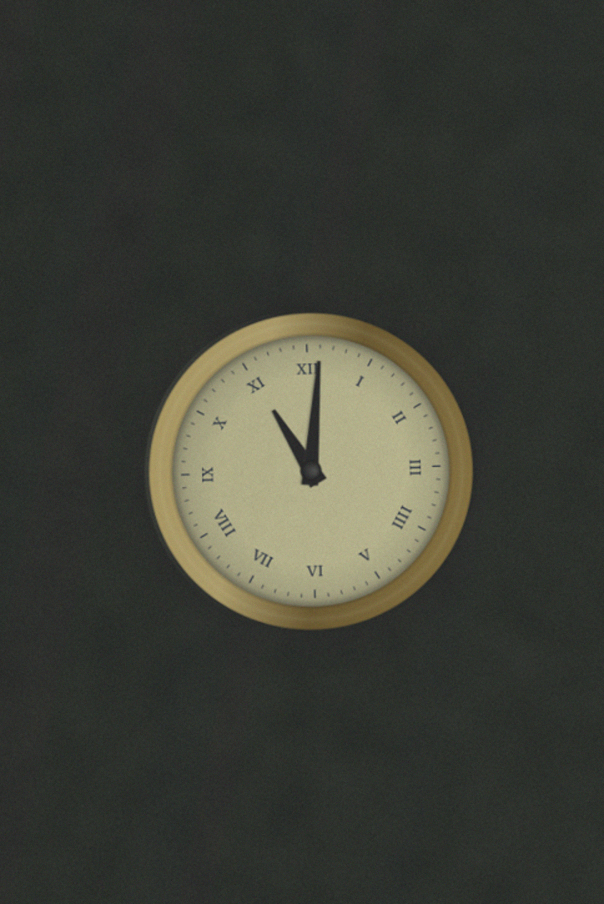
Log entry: 11:01
